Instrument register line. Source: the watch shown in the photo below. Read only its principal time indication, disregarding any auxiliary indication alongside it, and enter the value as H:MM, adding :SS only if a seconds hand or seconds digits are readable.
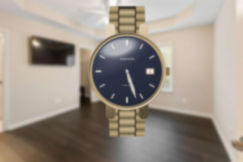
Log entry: 5:27
